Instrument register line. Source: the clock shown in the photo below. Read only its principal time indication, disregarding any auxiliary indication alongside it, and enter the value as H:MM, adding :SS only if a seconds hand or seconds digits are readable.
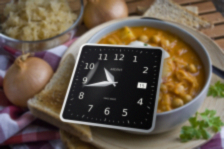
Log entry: 10:43
